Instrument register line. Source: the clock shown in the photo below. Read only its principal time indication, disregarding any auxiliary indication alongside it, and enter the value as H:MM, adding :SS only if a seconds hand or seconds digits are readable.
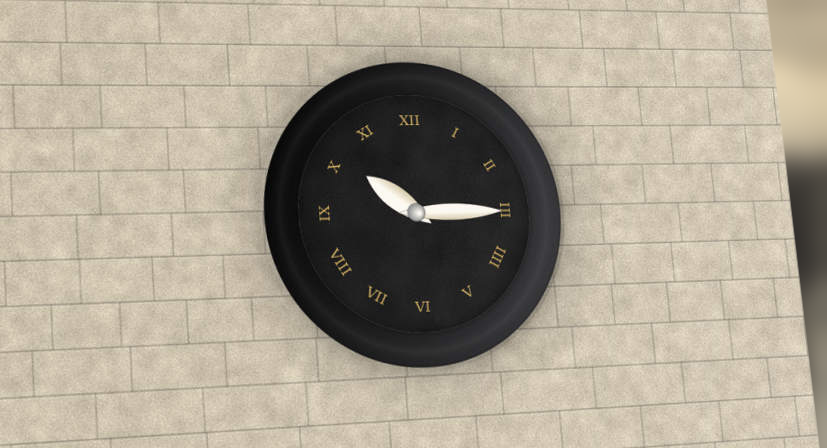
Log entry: 10:15
